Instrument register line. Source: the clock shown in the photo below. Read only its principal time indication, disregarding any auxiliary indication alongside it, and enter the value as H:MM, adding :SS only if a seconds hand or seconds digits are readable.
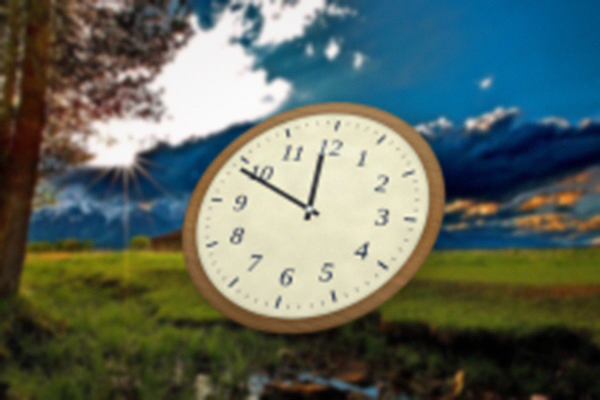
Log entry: 11:49
